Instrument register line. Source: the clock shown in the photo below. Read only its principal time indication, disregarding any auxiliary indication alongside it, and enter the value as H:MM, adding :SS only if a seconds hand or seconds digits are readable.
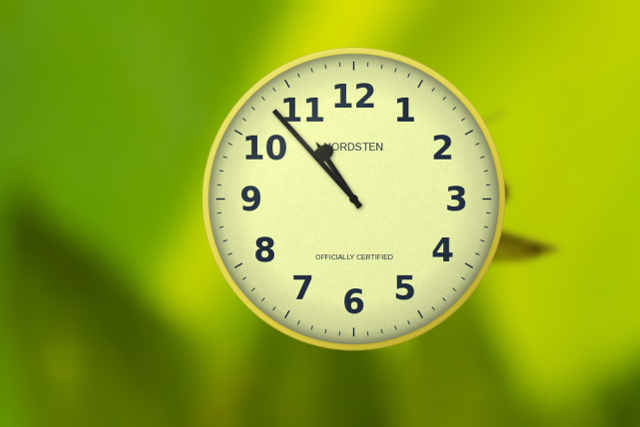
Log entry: 10:53
